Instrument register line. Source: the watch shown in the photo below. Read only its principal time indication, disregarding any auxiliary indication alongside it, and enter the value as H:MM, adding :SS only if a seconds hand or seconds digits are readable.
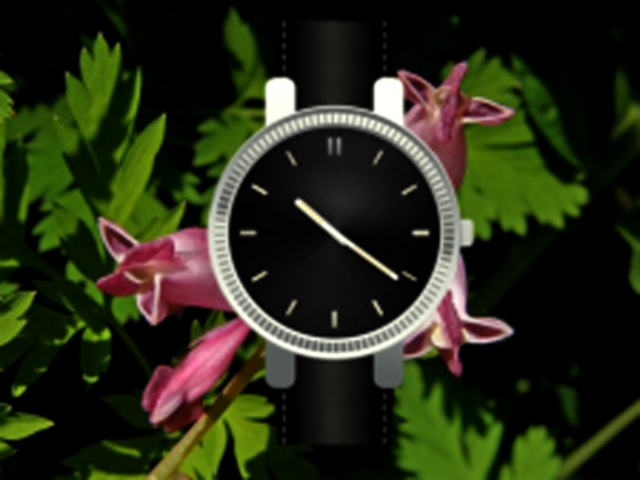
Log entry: 10:21
